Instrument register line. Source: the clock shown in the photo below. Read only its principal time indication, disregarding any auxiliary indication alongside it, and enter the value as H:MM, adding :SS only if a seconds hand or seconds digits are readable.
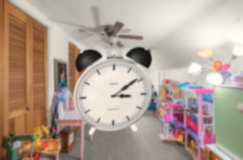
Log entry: 3:09
